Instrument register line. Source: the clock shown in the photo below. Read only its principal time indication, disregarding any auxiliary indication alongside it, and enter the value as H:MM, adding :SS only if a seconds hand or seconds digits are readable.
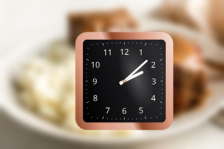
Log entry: 2:08
